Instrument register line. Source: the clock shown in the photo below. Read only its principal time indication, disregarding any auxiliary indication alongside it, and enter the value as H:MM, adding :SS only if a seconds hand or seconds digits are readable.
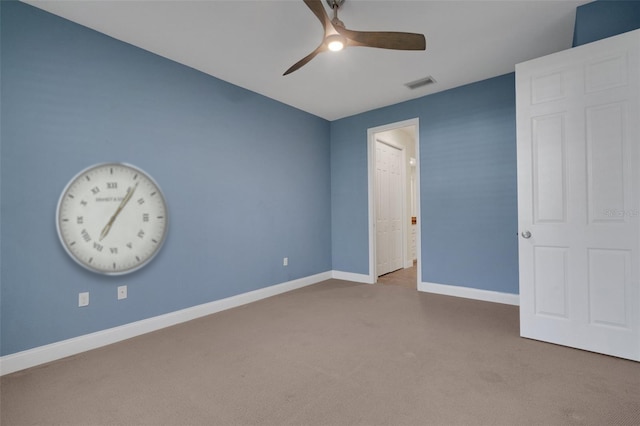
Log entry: 7:06
